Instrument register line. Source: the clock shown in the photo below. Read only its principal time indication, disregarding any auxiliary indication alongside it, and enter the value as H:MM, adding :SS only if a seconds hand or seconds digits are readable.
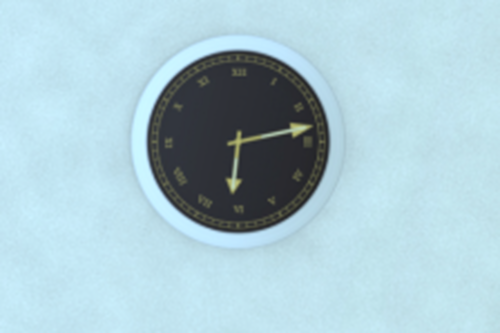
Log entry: 6:13
